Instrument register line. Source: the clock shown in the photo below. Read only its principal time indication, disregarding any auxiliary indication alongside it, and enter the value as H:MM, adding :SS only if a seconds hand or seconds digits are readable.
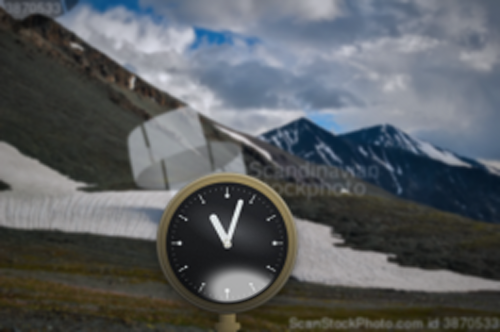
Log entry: 11:03
